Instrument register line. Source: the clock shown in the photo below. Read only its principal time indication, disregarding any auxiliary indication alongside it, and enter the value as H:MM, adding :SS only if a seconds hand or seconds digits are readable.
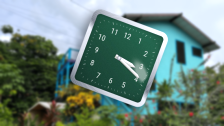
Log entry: 3:19
